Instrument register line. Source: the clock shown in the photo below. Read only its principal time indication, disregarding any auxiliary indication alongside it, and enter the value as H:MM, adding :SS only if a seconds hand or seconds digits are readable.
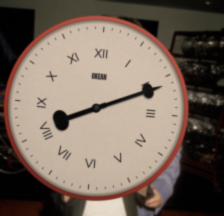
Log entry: 8:11
